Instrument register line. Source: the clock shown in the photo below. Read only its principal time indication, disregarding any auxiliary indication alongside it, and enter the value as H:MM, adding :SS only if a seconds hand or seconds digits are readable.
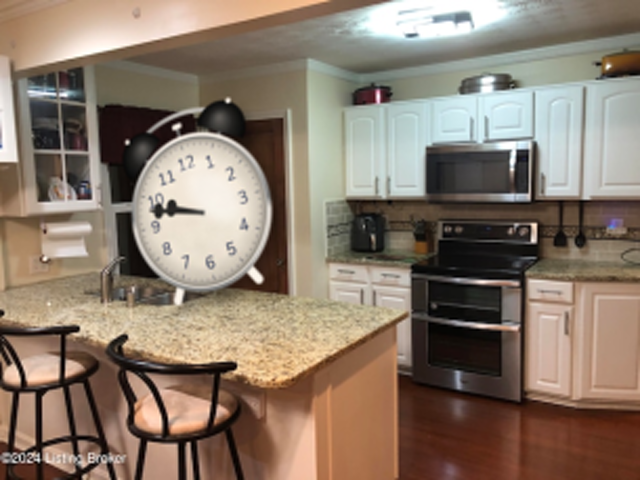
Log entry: 9:48
